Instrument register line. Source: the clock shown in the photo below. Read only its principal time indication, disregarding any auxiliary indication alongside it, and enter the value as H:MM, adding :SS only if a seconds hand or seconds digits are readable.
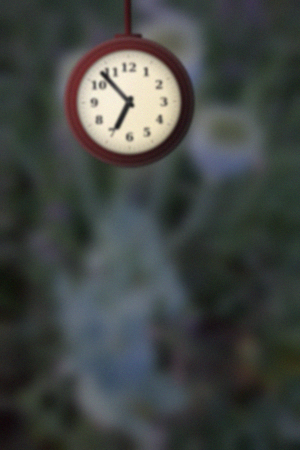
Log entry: 6:53
